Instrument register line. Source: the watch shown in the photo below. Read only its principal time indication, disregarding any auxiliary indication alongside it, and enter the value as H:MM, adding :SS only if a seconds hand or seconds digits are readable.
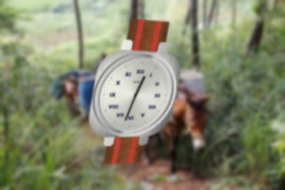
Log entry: 12:32
